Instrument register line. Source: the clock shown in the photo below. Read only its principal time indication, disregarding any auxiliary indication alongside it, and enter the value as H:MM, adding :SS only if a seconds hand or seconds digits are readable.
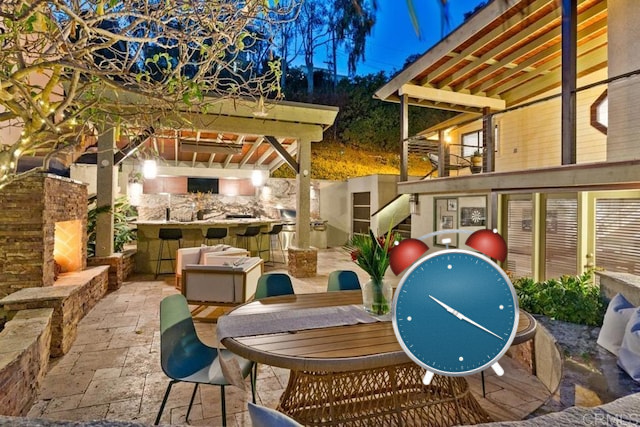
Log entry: 10:21
